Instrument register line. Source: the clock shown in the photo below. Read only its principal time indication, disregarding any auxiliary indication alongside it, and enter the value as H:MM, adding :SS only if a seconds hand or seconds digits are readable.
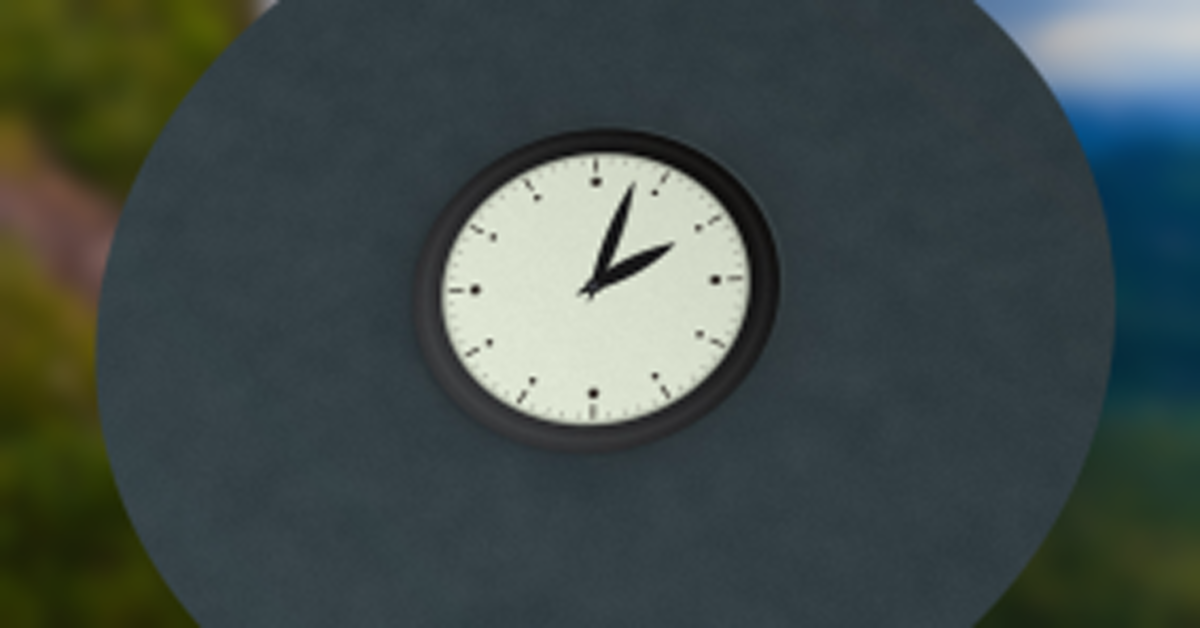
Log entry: 2:03
